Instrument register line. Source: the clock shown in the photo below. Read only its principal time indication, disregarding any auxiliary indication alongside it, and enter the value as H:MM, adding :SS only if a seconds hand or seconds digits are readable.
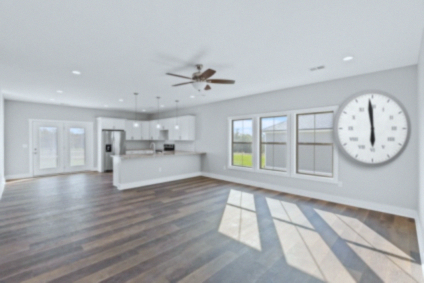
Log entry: 5:59
